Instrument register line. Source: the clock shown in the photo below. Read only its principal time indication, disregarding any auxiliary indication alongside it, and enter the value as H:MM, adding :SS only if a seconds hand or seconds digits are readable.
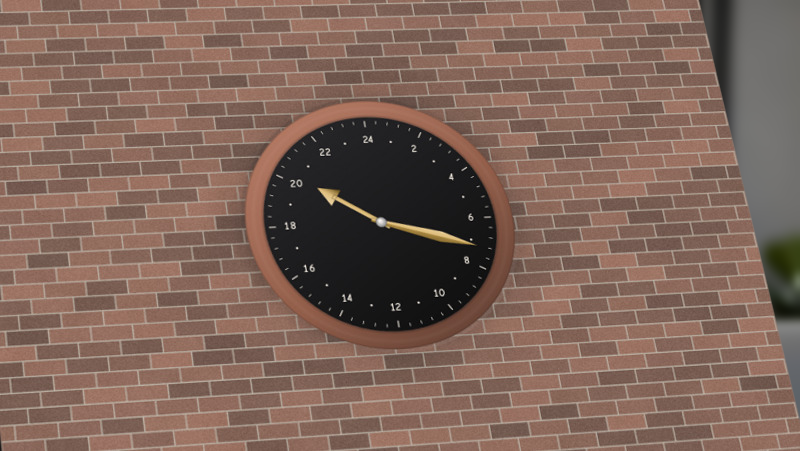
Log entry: 20:18
